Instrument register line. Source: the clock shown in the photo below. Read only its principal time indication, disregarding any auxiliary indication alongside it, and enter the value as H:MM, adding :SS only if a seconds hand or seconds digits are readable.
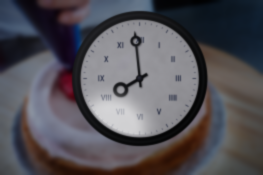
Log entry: 7:59
